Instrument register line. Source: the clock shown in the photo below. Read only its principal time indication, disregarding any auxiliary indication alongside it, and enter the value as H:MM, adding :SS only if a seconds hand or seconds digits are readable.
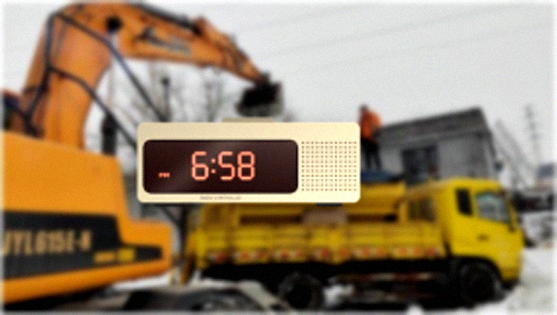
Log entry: 6:58
